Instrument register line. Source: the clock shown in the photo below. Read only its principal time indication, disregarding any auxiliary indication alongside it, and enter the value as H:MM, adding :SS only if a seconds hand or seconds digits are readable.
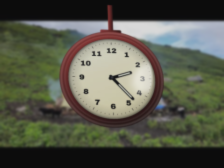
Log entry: 2:23
